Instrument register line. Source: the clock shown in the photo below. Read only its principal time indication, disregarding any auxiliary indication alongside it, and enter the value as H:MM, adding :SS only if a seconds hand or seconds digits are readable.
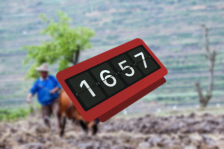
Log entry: 16:57
